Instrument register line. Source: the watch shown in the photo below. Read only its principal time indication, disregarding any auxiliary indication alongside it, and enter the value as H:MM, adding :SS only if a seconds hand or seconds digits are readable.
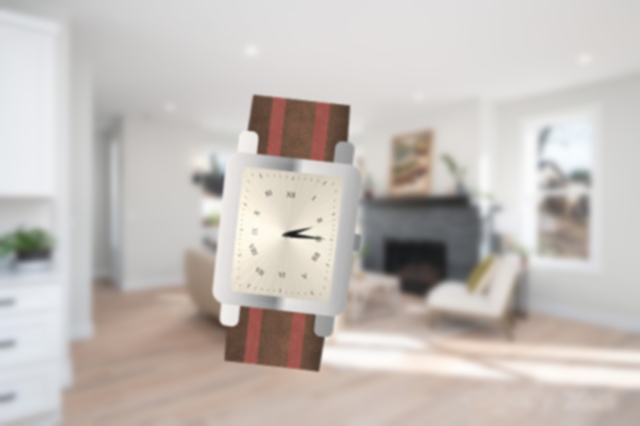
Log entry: 2:15
